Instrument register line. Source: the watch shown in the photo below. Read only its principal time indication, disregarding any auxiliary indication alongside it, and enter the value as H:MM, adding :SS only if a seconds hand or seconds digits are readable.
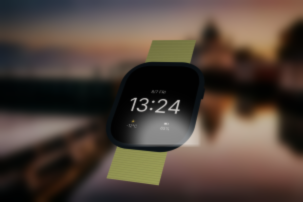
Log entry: 13:24
